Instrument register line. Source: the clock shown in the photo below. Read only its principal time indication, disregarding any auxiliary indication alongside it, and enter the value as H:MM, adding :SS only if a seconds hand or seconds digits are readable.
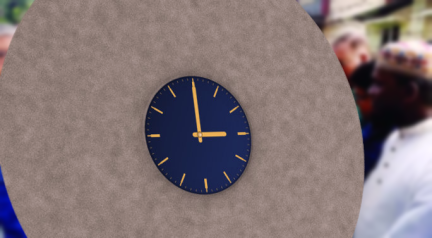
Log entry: 3:00
